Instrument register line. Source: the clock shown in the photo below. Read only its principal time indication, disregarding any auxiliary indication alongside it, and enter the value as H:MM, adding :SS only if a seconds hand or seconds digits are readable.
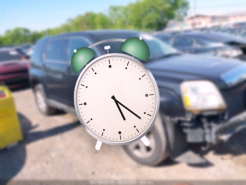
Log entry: 5:22
